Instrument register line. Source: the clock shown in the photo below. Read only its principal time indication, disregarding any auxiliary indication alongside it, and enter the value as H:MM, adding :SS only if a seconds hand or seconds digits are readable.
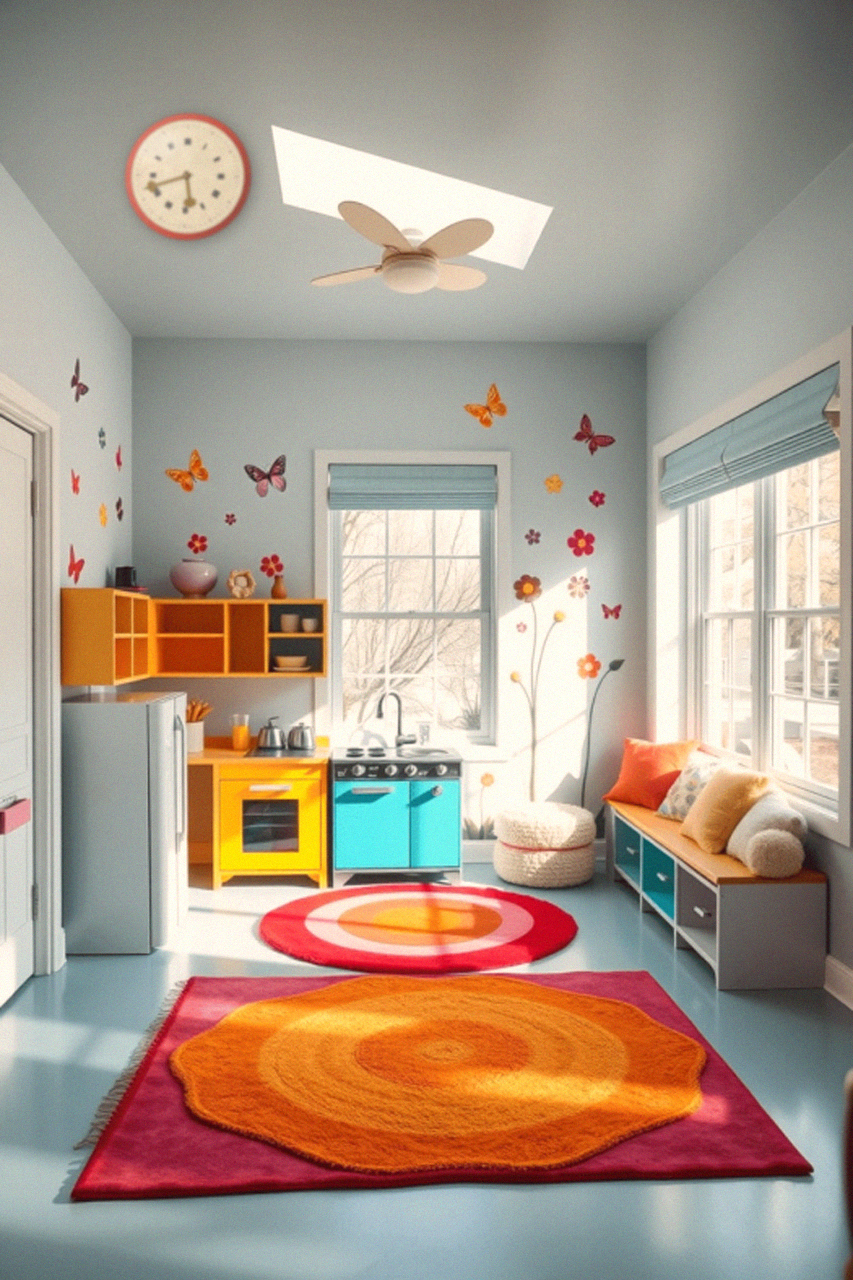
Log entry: 5:42
